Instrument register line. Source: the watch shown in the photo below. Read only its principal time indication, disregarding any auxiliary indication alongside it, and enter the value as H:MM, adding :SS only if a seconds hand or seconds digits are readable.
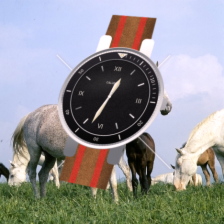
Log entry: 12:33
